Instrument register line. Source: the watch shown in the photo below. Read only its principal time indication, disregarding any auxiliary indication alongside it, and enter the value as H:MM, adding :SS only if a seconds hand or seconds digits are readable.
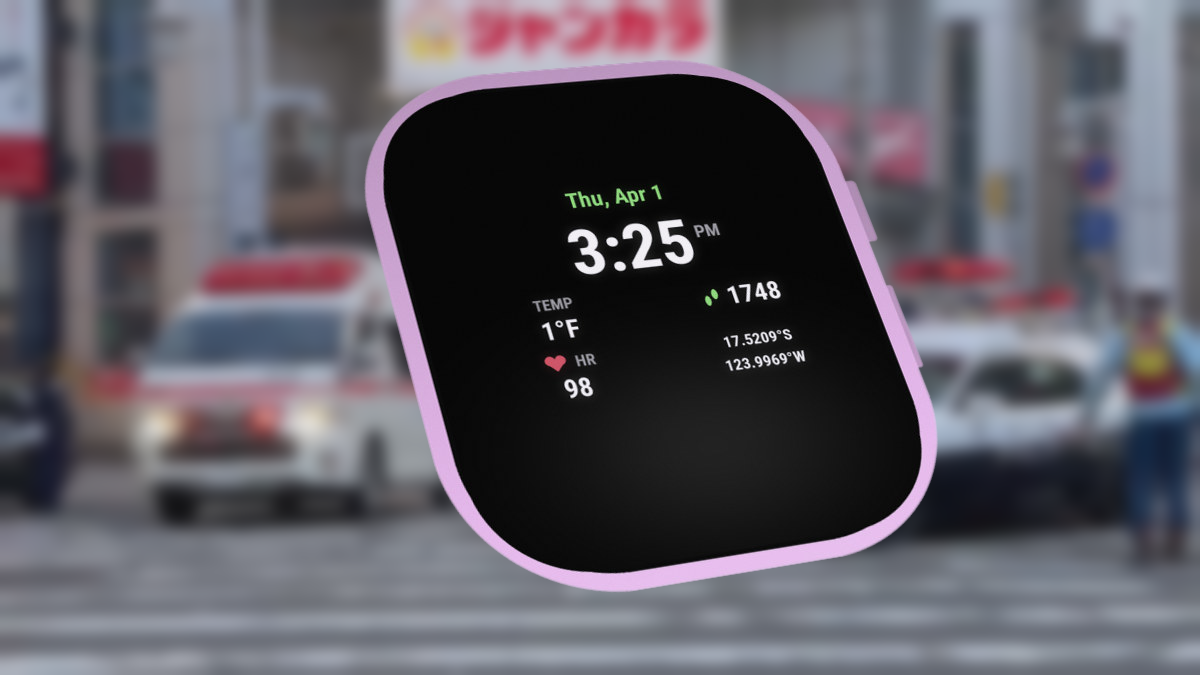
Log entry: 3:25
